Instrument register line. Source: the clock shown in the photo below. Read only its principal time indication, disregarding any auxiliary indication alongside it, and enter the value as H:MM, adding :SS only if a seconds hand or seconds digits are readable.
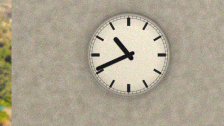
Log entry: 10:41
